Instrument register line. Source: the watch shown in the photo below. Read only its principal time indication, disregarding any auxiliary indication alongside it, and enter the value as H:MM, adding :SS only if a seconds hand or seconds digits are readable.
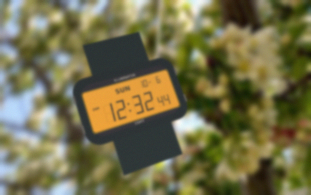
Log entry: 12:32
